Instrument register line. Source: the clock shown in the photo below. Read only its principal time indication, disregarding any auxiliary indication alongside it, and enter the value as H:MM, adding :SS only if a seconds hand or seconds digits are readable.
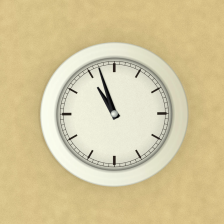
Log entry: 10:57
